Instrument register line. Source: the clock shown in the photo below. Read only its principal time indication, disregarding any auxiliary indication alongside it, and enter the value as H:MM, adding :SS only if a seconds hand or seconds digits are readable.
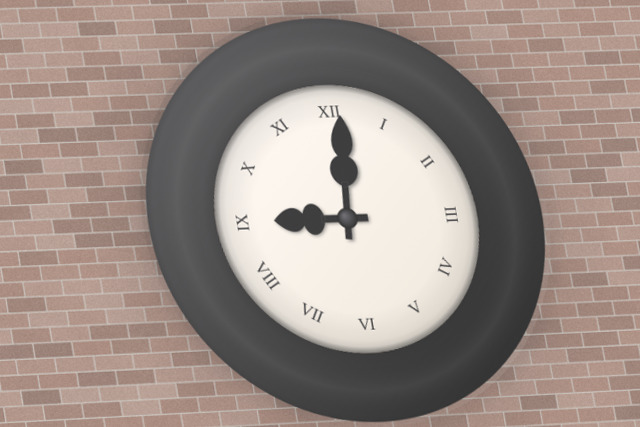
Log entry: 9:01
